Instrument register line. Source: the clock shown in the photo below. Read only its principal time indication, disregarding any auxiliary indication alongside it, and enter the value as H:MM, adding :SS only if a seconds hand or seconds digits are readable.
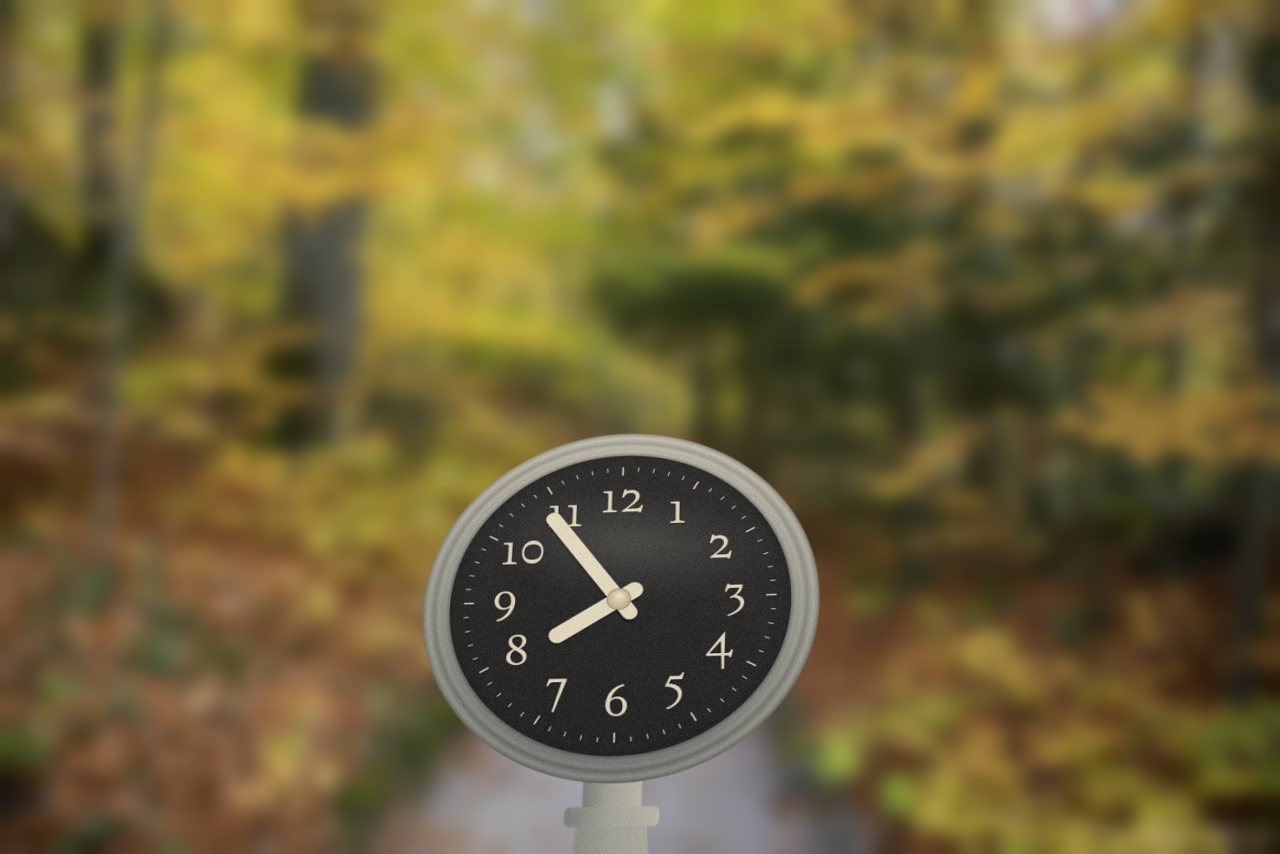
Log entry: 7:54
